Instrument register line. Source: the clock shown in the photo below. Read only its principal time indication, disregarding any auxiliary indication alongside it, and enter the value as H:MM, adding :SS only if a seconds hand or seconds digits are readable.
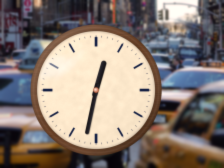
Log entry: 12:32
